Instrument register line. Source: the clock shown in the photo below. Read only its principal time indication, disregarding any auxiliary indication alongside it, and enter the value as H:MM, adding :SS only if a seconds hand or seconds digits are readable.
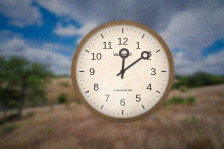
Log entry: 12:09
